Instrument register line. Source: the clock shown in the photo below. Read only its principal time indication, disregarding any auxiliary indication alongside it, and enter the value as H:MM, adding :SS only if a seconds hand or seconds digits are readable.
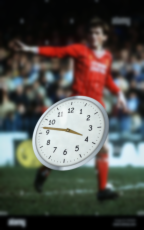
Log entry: 3:47
